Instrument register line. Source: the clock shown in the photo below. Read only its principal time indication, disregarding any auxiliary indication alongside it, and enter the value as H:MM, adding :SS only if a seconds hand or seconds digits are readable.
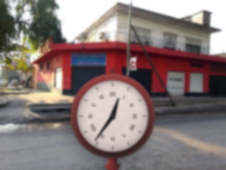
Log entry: 12:36
